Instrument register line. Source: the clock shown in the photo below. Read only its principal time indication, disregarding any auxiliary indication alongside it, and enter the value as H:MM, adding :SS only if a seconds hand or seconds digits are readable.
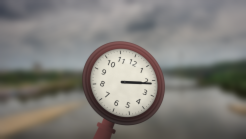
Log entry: 2:11
